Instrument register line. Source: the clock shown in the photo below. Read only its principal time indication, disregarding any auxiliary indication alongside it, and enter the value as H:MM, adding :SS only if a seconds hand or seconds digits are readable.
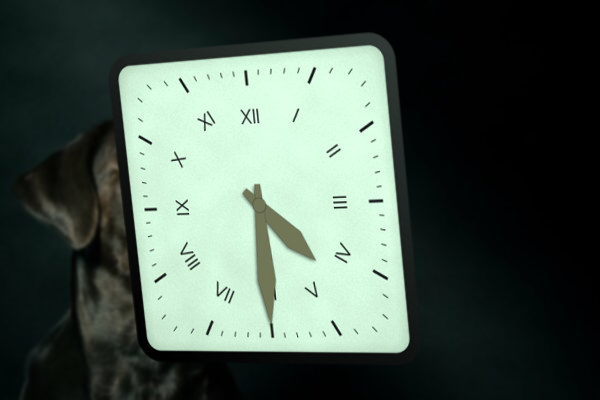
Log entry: 4:30
